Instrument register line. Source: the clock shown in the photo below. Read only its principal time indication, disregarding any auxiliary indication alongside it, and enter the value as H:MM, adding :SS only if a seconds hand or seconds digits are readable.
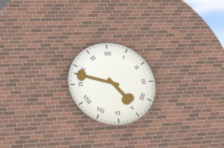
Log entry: 4:48
